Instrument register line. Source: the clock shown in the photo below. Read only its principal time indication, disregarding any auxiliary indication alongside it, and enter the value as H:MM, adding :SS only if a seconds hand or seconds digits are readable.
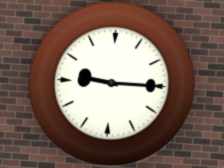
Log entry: 9:15
